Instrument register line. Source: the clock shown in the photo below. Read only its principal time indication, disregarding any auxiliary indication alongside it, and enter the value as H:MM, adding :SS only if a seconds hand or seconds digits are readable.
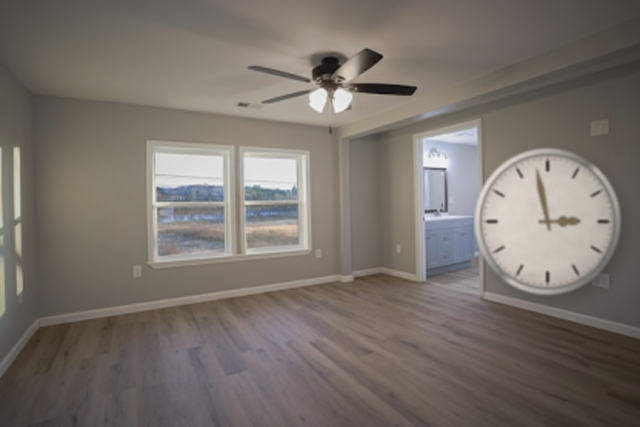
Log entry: 2:58
